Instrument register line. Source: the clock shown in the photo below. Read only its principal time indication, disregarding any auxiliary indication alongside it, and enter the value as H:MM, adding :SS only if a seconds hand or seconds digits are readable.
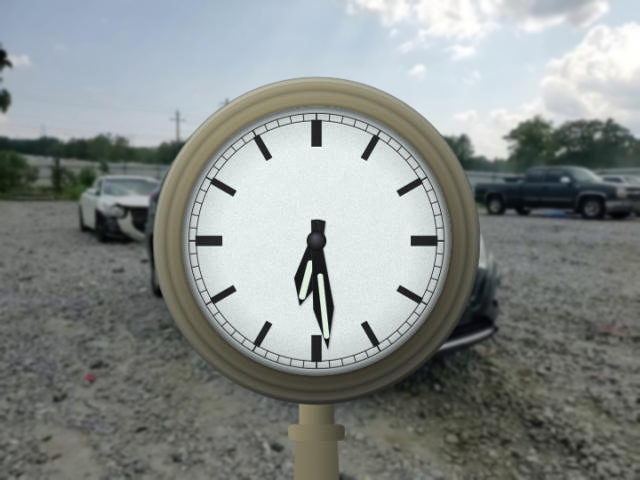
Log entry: 6:29
